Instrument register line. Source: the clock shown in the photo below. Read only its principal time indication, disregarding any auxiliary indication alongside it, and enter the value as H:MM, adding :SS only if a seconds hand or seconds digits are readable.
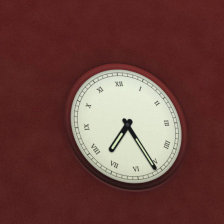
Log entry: 7:26
